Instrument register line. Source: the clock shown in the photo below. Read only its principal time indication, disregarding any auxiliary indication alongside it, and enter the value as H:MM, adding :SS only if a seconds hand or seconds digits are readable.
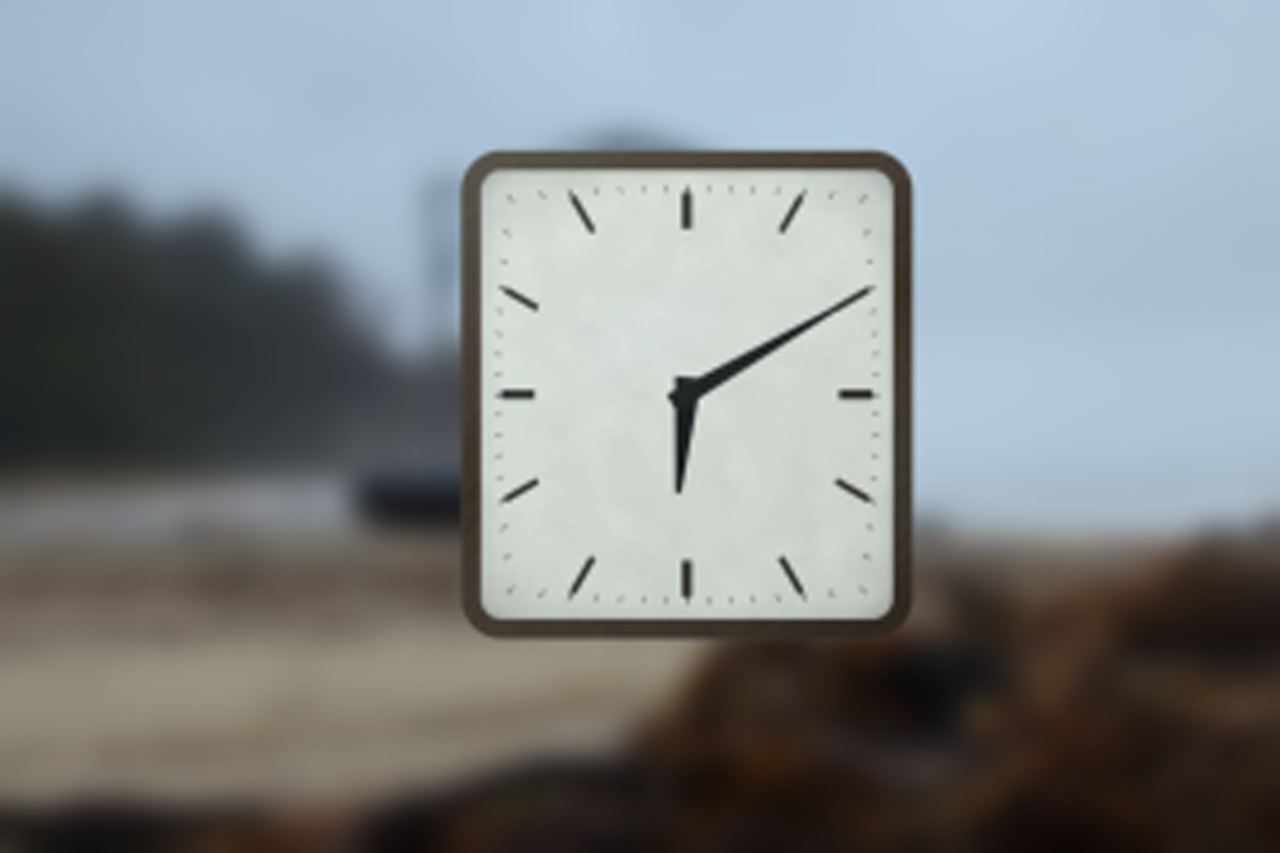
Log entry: 6:10
